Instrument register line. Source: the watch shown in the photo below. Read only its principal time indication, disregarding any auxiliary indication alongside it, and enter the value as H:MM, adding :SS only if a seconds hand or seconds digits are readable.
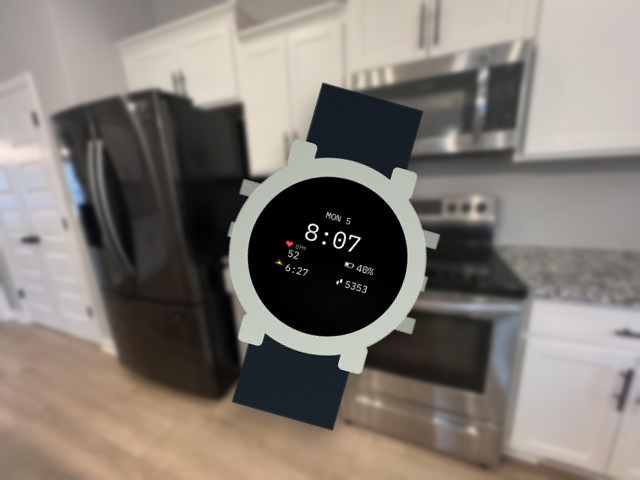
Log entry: 8:07
